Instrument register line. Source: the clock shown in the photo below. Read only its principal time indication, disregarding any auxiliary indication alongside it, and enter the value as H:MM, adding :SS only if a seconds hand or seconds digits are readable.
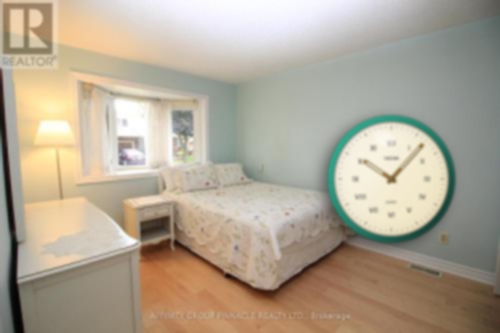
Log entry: 10:07
